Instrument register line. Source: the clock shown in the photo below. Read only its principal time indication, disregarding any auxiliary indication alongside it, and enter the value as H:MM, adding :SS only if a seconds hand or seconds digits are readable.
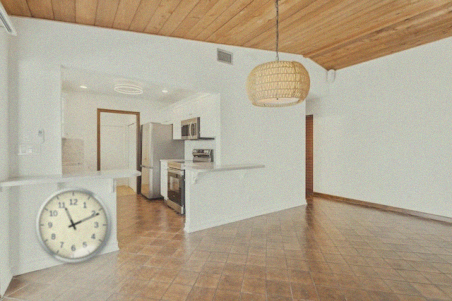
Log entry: 11:11
